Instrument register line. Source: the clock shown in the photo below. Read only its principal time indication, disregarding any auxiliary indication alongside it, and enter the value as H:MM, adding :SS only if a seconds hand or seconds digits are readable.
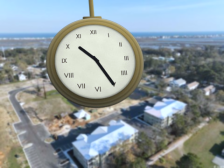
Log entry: 10:25
